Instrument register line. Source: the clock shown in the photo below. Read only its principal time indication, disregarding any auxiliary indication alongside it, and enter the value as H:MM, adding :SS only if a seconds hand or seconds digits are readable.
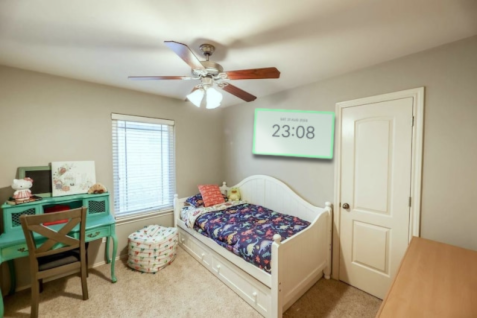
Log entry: 23:08
